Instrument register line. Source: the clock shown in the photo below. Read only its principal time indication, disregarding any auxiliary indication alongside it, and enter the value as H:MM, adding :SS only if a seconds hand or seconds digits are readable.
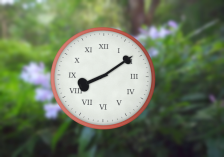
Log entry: 8:09
